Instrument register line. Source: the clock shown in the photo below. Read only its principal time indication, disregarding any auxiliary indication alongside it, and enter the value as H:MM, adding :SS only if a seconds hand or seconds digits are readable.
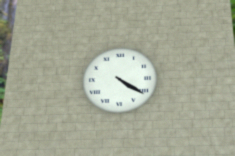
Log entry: 4:21
